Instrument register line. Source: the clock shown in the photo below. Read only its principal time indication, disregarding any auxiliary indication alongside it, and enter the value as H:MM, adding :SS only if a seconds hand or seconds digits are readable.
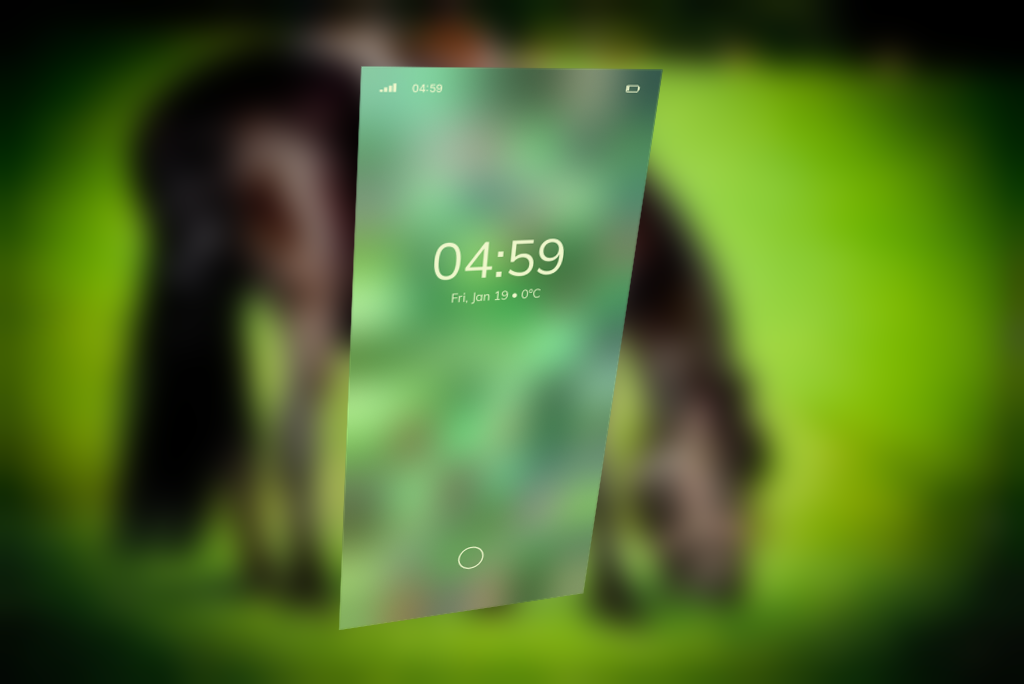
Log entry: 4:59
